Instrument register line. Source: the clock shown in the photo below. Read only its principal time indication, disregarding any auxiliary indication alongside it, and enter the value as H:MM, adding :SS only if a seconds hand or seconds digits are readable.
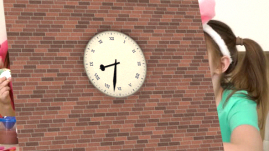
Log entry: 8:32
